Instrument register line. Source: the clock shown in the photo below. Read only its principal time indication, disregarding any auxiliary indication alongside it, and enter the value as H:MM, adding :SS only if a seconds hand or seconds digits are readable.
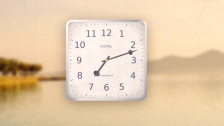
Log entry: 7:12
